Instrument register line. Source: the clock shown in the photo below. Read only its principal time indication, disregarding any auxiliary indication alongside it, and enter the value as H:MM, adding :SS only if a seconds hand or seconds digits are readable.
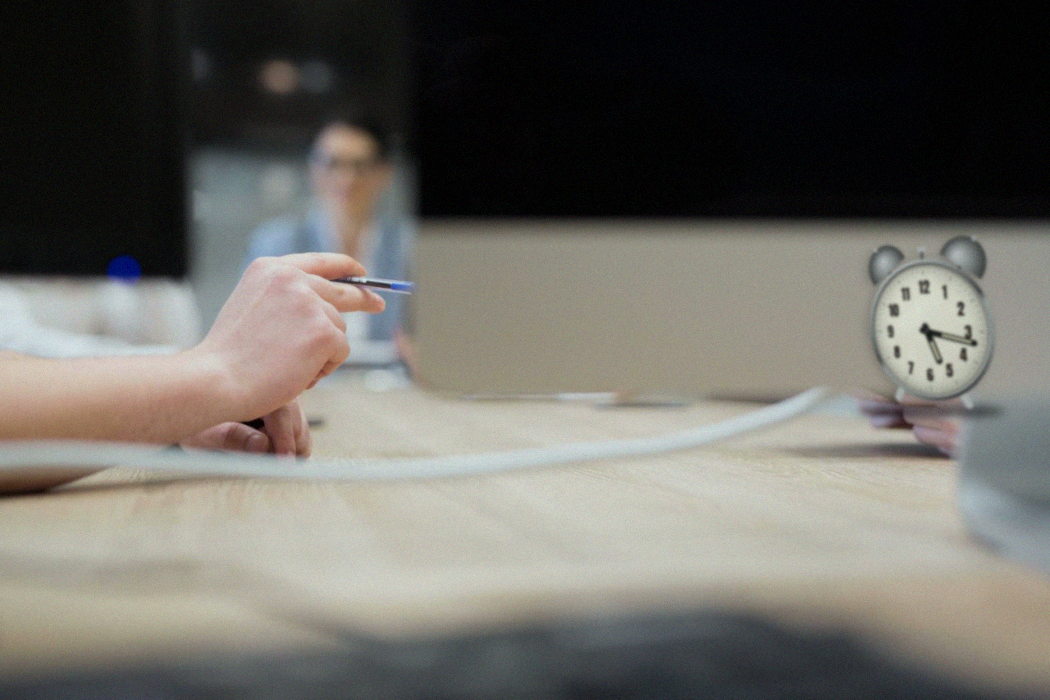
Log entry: 5:17
